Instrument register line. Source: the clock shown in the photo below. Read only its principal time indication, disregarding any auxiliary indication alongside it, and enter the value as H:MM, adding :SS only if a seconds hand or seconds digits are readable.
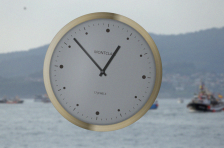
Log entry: 12:52
